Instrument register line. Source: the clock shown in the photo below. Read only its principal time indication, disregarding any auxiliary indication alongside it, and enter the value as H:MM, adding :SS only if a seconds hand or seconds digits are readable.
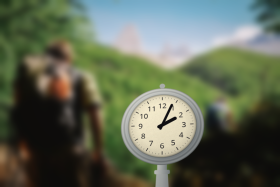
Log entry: 2:04
